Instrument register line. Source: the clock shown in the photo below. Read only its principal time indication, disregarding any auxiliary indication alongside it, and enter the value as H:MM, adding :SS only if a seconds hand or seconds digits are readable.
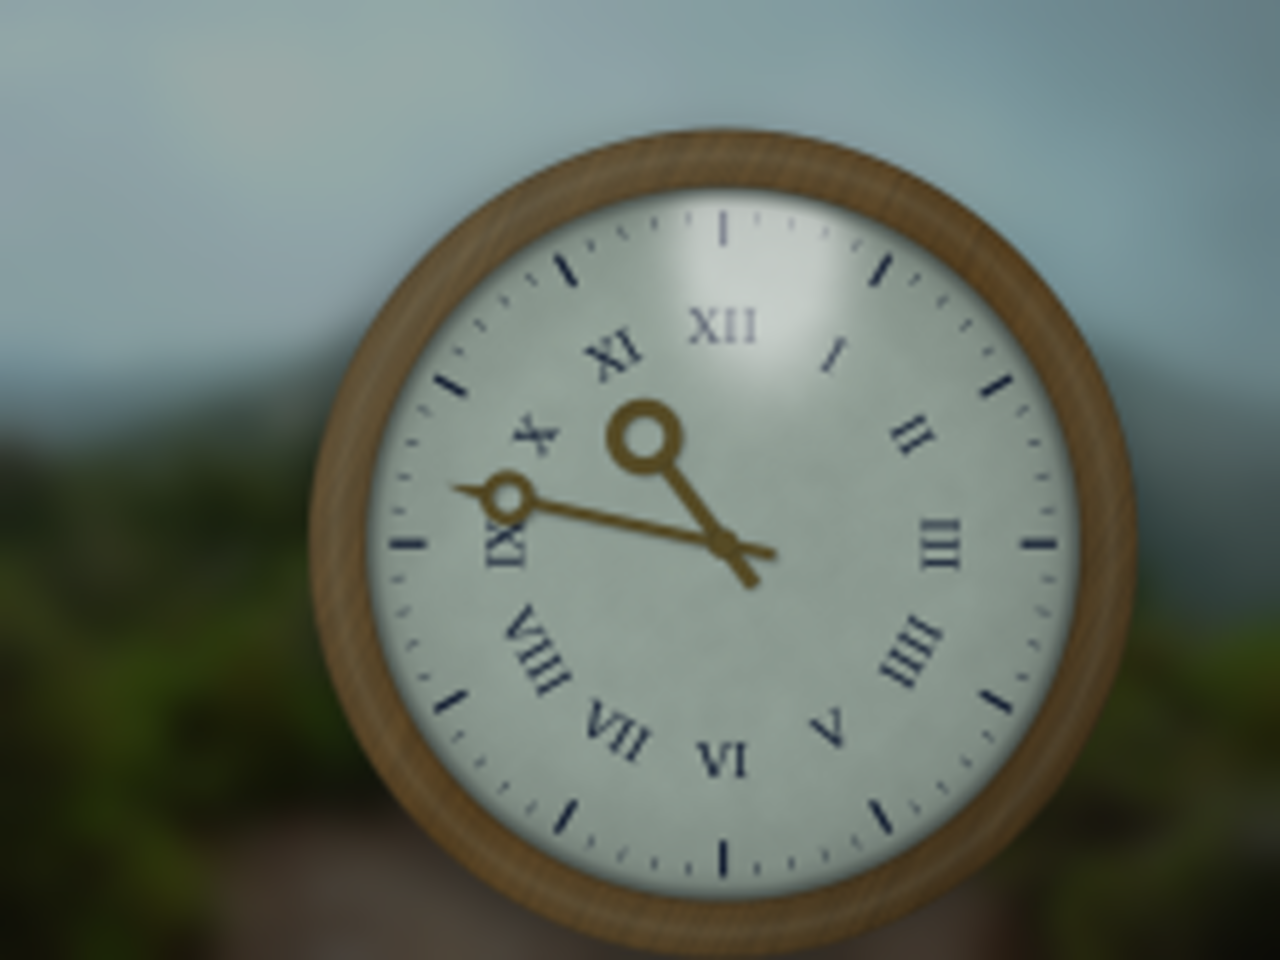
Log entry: 10:47
